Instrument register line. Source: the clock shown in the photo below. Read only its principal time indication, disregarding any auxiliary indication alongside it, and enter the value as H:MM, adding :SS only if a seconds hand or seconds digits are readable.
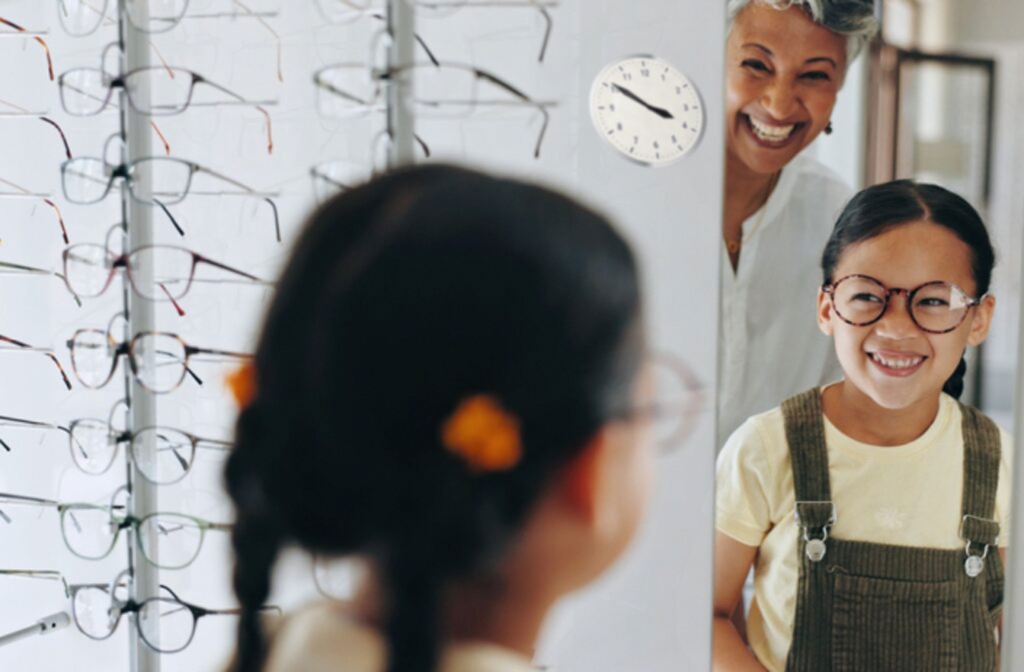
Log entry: 3:51
